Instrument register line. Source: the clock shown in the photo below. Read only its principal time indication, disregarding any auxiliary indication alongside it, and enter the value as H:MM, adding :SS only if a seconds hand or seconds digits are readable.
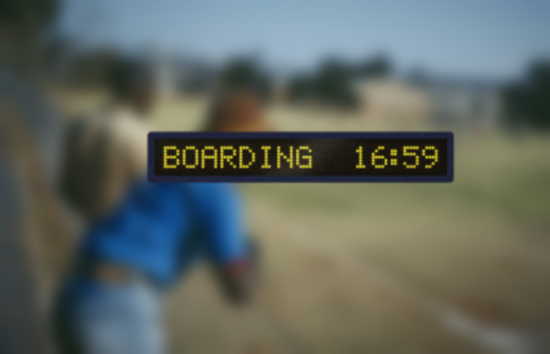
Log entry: 16:59
